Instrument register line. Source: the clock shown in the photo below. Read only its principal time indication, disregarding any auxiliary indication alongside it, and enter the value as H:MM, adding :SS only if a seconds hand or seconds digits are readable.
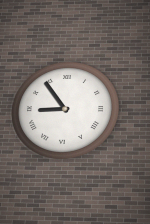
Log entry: 8:54
